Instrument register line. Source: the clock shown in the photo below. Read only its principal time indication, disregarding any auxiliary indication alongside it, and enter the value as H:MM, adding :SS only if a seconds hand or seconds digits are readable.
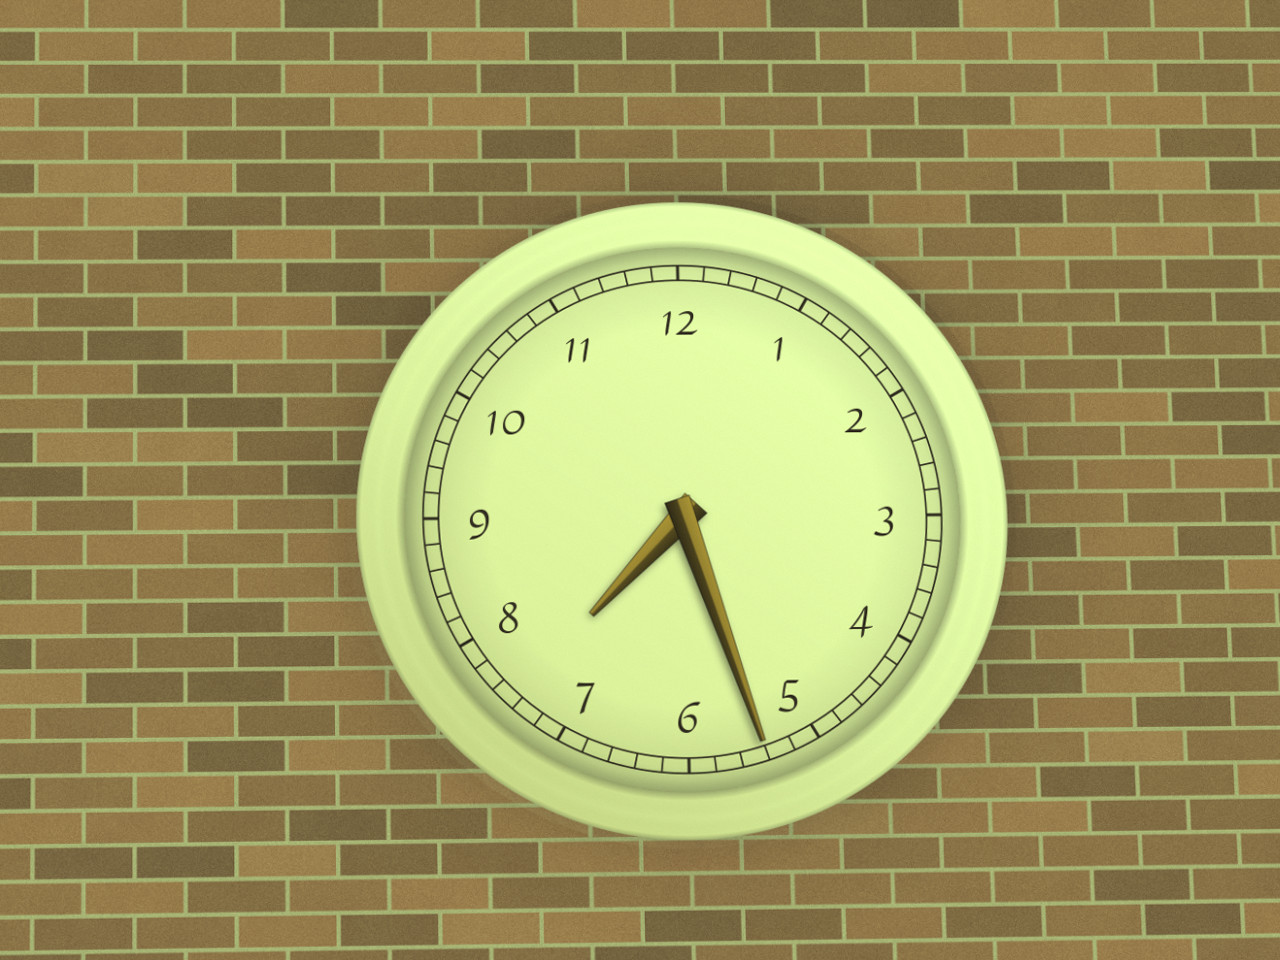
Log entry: 7:27
